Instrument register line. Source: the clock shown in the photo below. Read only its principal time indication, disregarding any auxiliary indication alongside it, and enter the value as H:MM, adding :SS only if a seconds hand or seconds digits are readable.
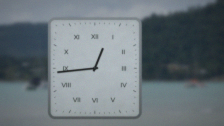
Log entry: 12:44
